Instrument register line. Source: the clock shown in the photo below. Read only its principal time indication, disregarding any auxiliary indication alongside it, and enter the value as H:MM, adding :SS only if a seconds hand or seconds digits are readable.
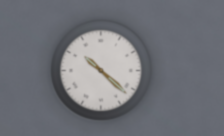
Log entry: 10:22
